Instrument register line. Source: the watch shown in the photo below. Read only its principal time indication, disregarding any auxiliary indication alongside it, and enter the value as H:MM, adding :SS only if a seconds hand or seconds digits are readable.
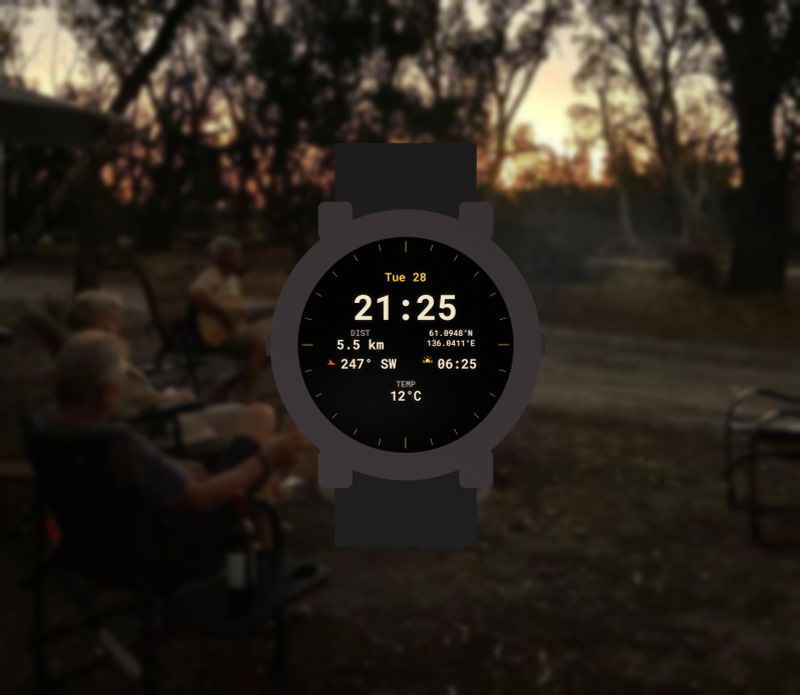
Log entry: 21:25
